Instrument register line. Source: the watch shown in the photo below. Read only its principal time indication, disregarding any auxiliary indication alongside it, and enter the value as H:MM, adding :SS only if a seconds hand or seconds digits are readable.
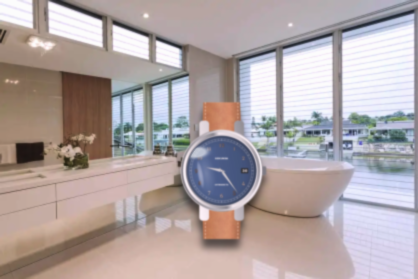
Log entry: 9:24
